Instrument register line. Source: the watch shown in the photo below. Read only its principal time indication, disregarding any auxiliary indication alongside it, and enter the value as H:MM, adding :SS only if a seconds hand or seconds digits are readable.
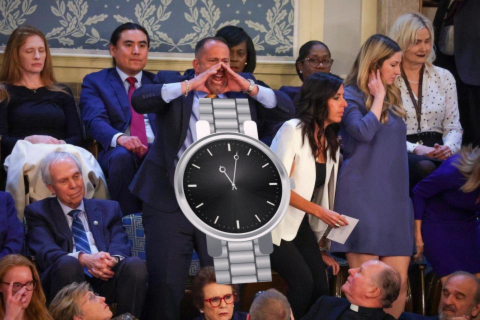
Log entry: 11:02
